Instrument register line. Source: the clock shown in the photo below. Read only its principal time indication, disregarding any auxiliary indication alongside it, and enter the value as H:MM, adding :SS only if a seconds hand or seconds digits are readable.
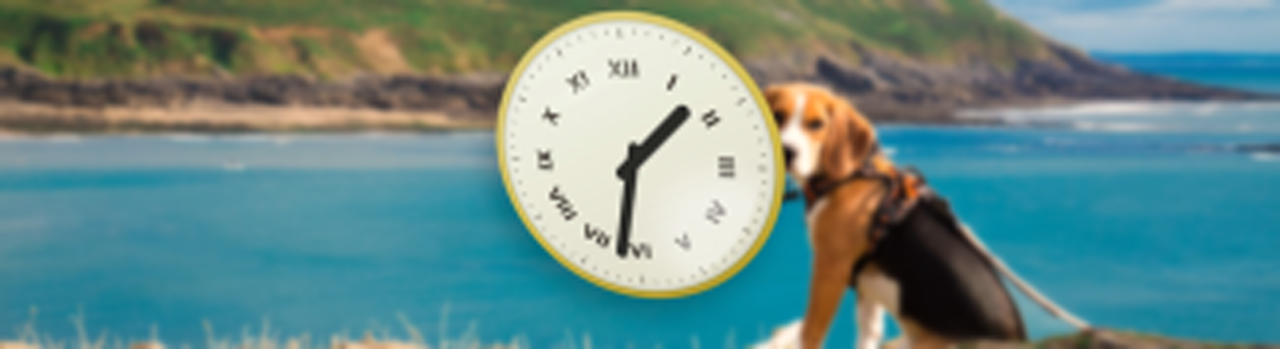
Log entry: 1:32
